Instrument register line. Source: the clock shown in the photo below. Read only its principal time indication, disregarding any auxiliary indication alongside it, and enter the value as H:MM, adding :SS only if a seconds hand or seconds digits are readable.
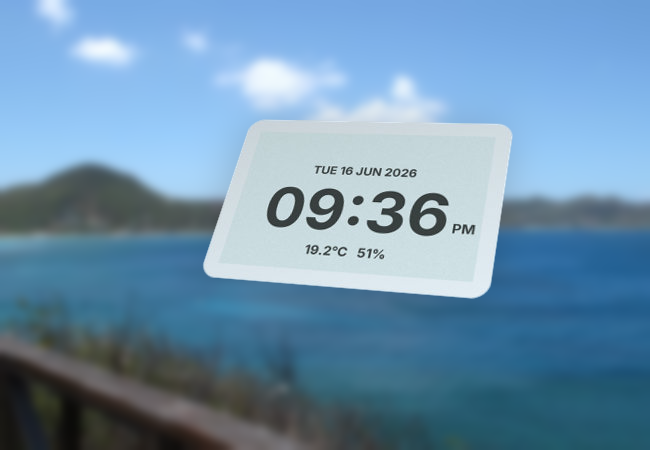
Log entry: 9:36
